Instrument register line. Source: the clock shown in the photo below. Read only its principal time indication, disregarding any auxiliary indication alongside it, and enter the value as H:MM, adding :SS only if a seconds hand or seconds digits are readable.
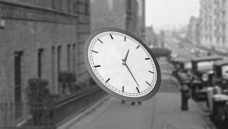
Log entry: 1:29
